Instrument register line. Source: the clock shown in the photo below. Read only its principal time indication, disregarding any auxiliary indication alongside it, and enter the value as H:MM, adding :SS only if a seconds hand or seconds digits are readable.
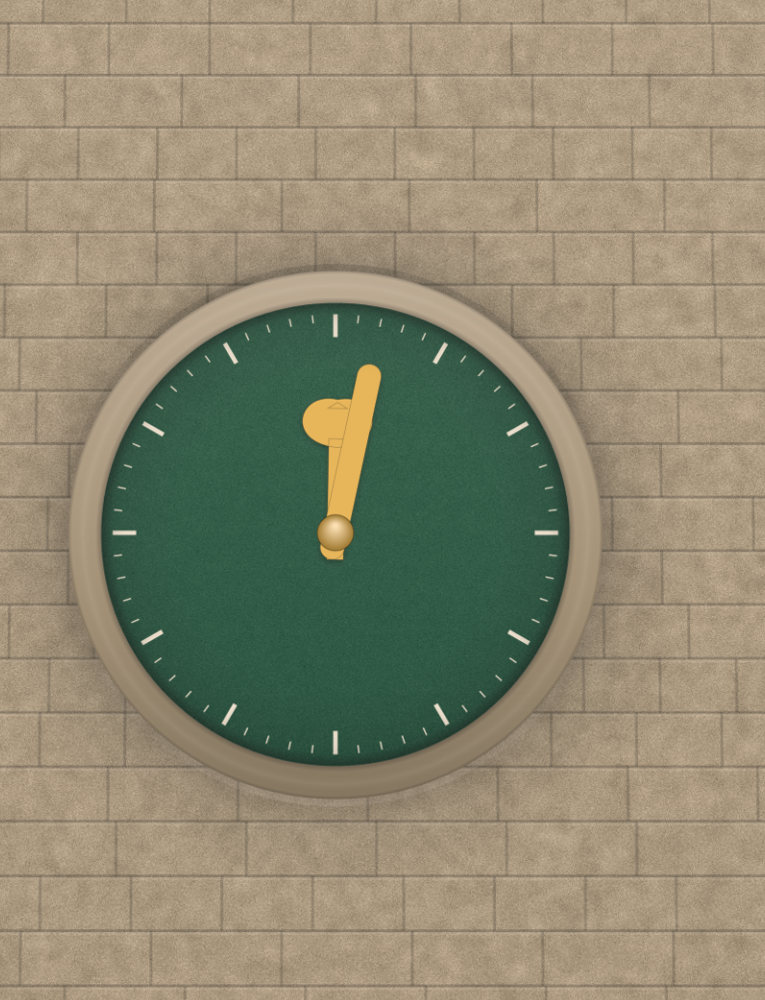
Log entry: 12:02
